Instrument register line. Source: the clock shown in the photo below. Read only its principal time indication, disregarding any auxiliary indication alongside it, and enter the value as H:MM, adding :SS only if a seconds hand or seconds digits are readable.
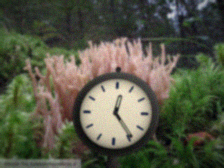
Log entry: 12:24
